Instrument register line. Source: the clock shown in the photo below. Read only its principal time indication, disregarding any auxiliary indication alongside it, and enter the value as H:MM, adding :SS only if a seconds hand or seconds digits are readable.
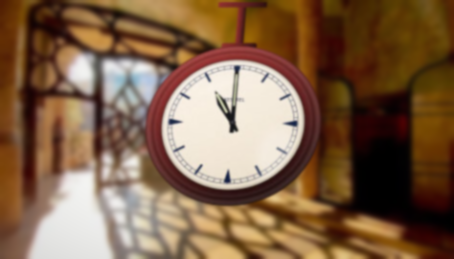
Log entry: 11:00
